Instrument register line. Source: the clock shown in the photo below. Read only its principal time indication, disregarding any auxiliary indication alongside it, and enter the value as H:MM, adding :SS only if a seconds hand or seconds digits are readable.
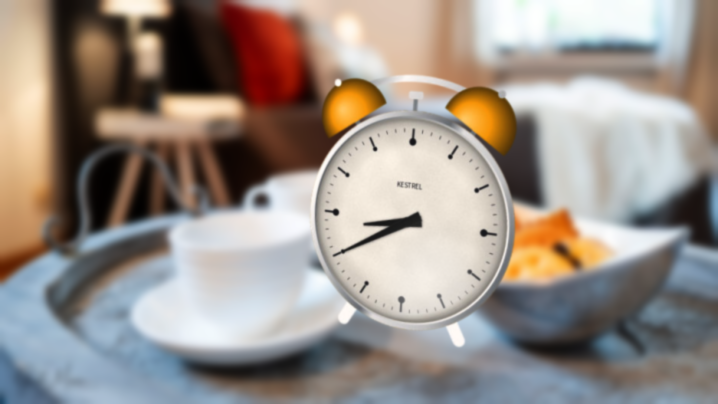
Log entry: 8:40
